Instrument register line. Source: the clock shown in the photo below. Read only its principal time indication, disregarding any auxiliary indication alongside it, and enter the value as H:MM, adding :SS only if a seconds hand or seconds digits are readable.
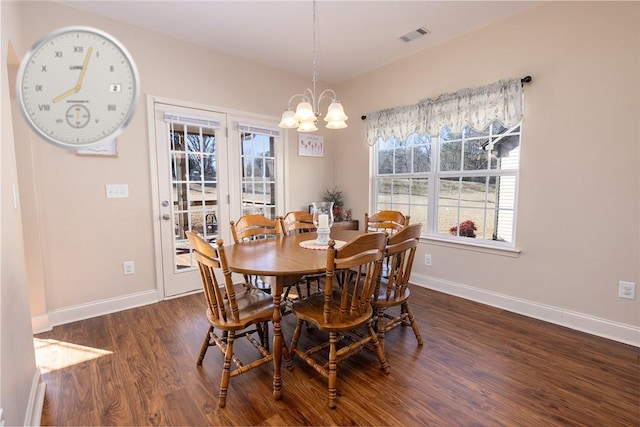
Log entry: 8:03
